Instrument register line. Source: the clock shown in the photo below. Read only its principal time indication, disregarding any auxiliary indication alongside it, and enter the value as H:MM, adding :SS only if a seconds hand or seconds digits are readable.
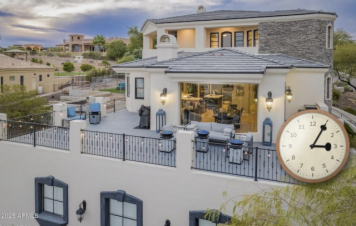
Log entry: 3:05
